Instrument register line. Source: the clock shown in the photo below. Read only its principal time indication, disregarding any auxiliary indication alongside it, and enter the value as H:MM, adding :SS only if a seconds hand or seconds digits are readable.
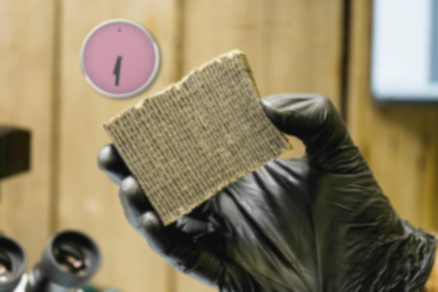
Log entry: 6:31
